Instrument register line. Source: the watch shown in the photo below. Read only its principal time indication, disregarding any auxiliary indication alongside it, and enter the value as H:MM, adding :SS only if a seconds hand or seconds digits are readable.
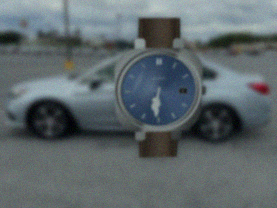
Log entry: 6:31
